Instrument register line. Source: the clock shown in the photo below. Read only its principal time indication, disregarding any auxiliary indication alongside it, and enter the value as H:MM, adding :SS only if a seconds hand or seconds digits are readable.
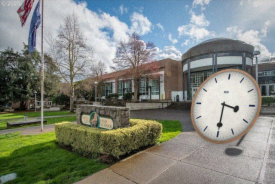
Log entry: 3:30
